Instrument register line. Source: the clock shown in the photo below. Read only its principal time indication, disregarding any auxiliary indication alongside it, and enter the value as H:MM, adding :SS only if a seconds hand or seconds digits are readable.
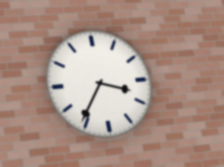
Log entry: 3:36
